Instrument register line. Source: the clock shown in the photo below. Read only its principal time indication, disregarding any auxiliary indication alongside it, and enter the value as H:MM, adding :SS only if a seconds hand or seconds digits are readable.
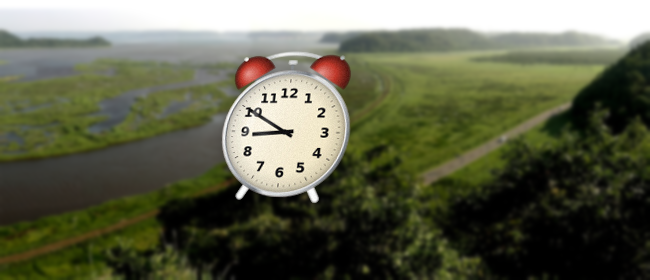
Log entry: 8:50
